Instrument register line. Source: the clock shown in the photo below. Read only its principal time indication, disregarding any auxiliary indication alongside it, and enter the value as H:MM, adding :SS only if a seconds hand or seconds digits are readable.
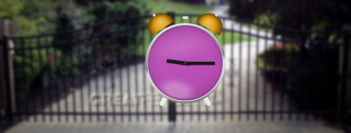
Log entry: 9:15
